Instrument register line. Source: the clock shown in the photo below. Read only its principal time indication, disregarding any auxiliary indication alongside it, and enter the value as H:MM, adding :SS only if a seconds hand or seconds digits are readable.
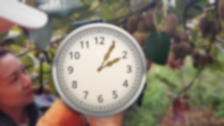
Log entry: 2:05
